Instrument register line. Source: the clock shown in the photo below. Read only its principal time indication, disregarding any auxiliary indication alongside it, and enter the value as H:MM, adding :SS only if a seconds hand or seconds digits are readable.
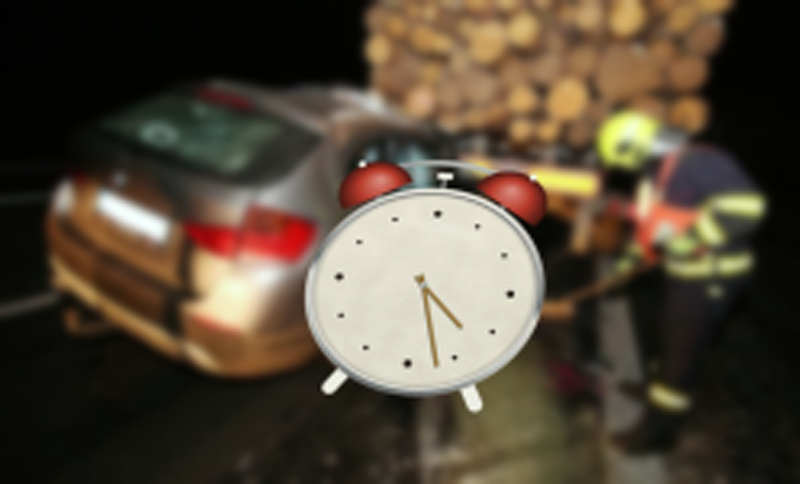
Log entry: 4:27
